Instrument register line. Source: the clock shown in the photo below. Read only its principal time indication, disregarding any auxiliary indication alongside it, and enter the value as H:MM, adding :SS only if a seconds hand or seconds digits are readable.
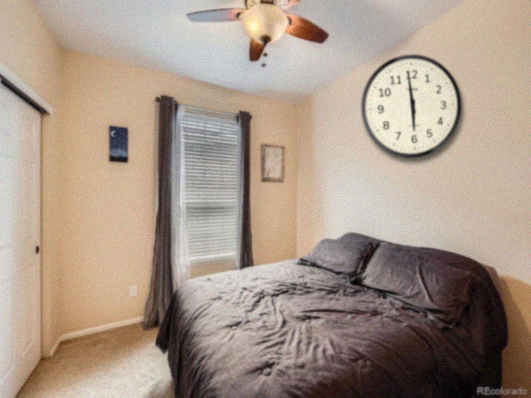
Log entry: 5:59
